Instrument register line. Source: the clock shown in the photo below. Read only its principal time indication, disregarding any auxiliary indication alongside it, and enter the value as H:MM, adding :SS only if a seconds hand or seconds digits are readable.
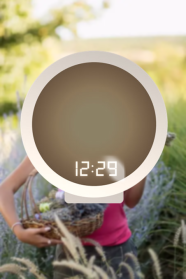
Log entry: 12:29
